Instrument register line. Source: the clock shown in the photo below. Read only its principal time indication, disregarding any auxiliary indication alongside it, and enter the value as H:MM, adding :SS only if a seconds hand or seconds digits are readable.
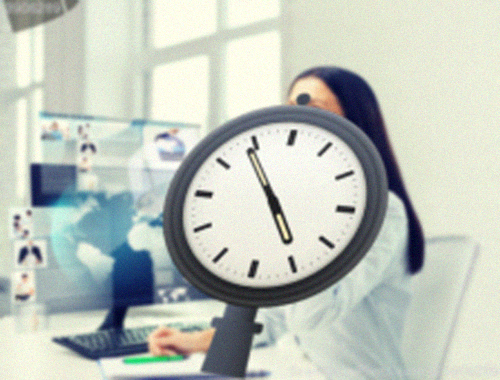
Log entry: 4:54
